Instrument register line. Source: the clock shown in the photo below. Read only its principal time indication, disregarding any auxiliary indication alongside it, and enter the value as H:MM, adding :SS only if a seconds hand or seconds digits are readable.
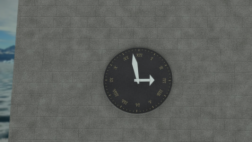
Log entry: 2:58
